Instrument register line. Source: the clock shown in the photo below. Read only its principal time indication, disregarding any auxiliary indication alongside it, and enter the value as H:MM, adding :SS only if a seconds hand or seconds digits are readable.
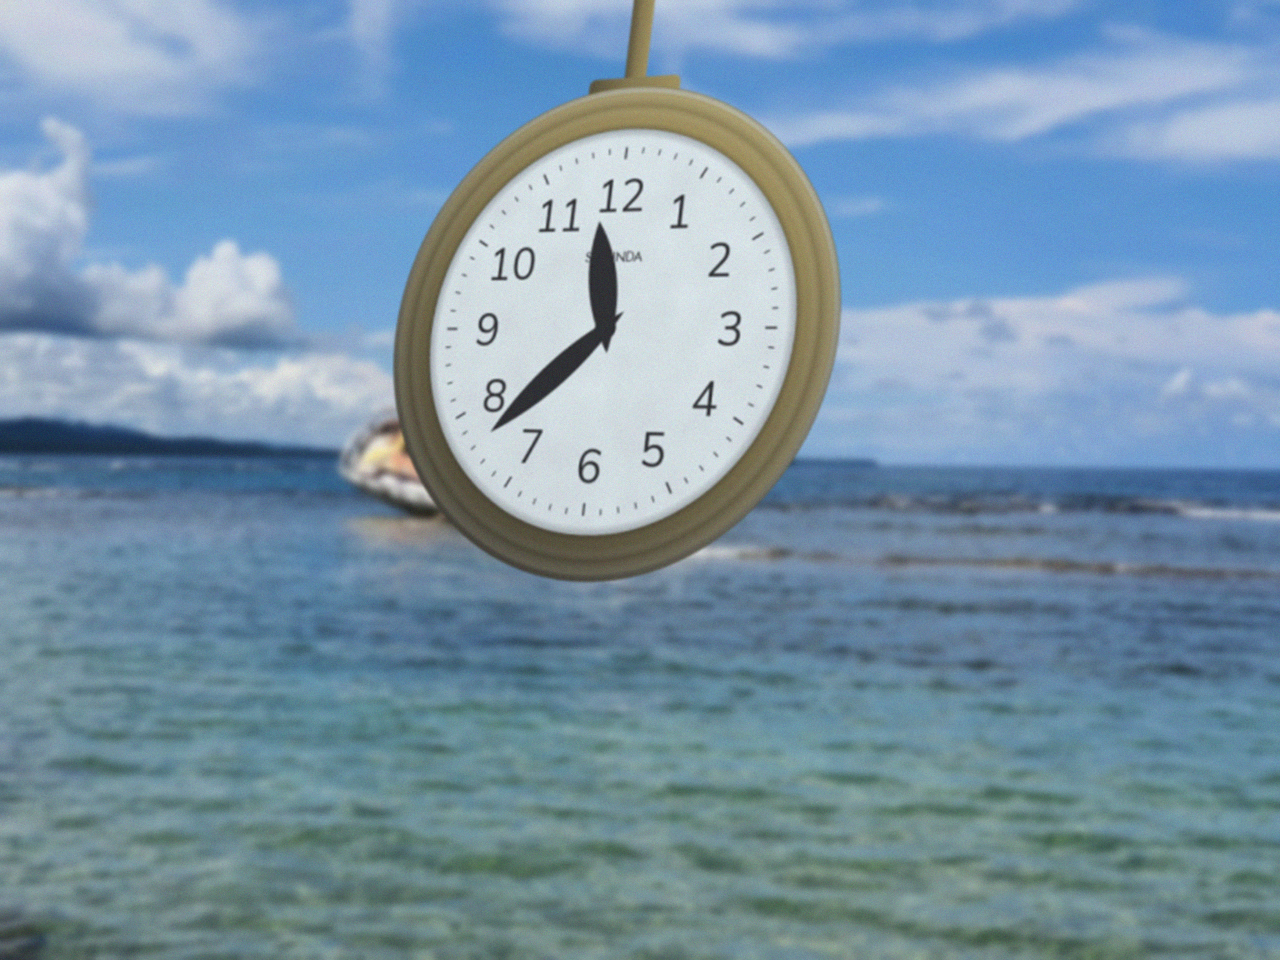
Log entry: 11:38
